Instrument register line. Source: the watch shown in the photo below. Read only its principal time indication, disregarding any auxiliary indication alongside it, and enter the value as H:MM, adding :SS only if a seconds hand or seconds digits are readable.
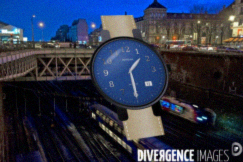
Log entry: 1:30
